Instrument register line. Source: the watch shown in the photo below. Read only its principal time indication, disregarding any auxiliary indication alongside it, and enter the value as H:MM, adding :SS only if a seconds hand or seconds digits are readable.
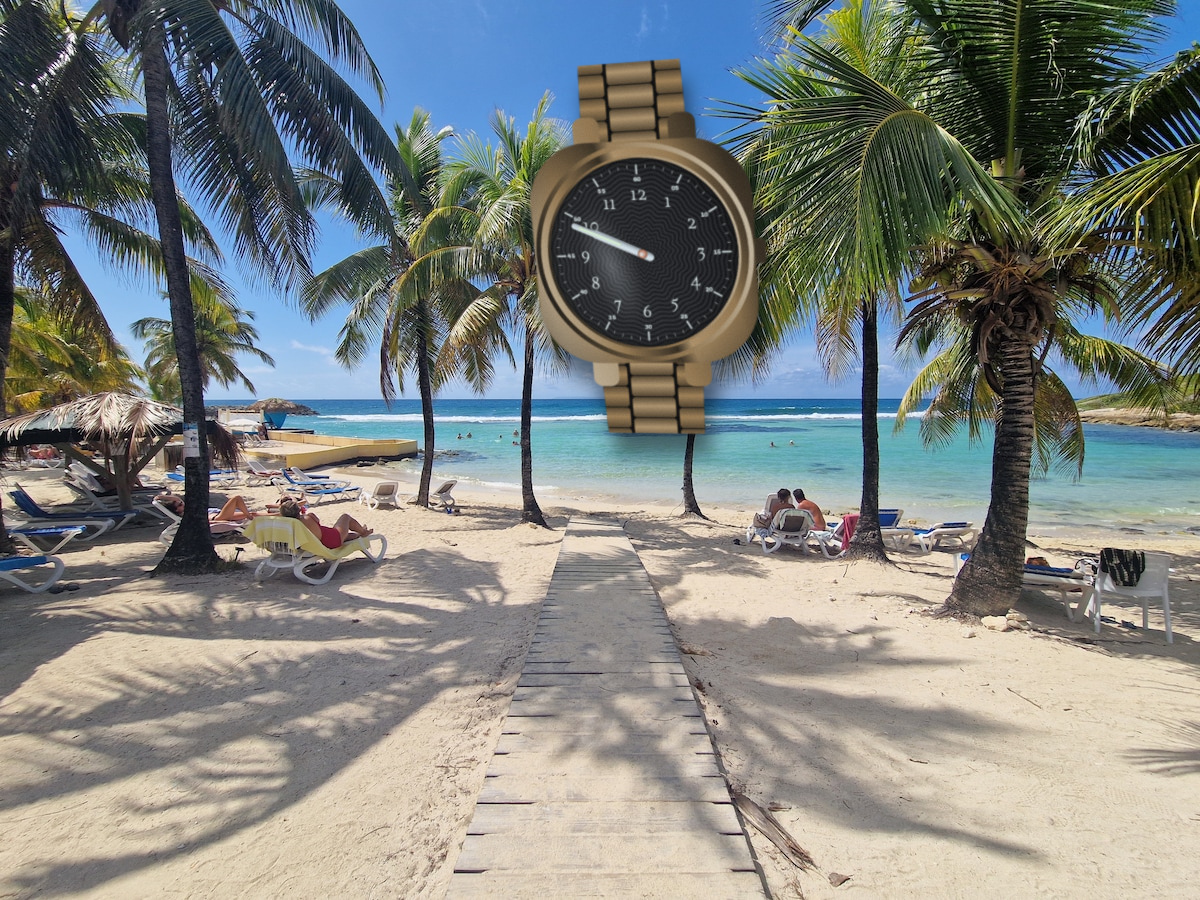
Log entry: 9:49
